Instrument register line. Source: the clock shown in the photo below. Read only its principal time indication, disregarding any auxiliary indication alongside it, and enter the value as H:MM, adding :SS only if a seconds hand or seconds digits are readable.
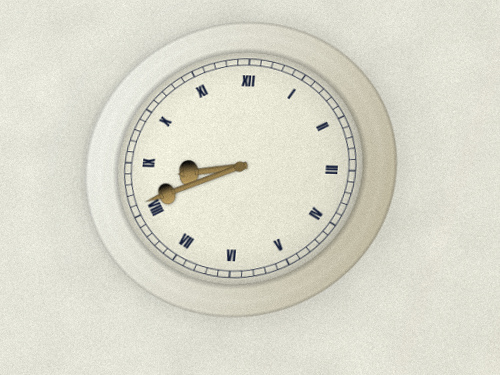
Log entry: 8:41
